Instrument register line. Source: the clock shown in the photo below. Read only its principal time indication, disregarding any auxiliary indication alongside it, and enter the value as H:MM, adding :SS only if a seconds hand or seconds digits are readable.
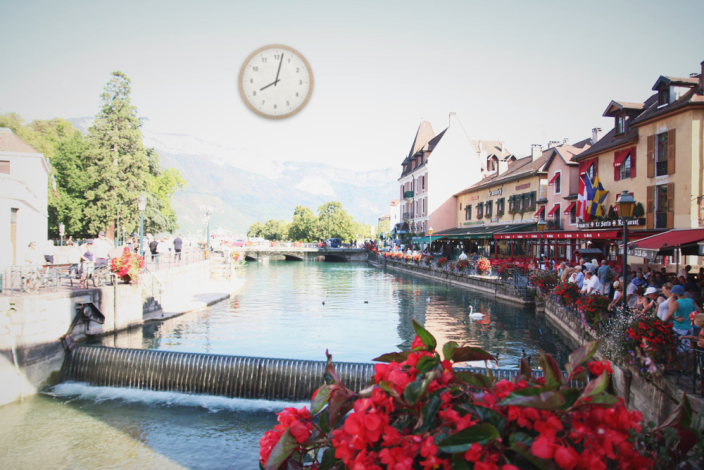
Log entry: 8:02
